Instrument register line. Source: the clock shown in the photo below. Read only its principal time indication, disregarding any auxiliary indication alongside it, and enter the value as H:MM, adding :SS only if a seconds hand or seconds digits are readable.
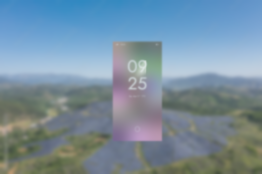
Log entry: 9:25
